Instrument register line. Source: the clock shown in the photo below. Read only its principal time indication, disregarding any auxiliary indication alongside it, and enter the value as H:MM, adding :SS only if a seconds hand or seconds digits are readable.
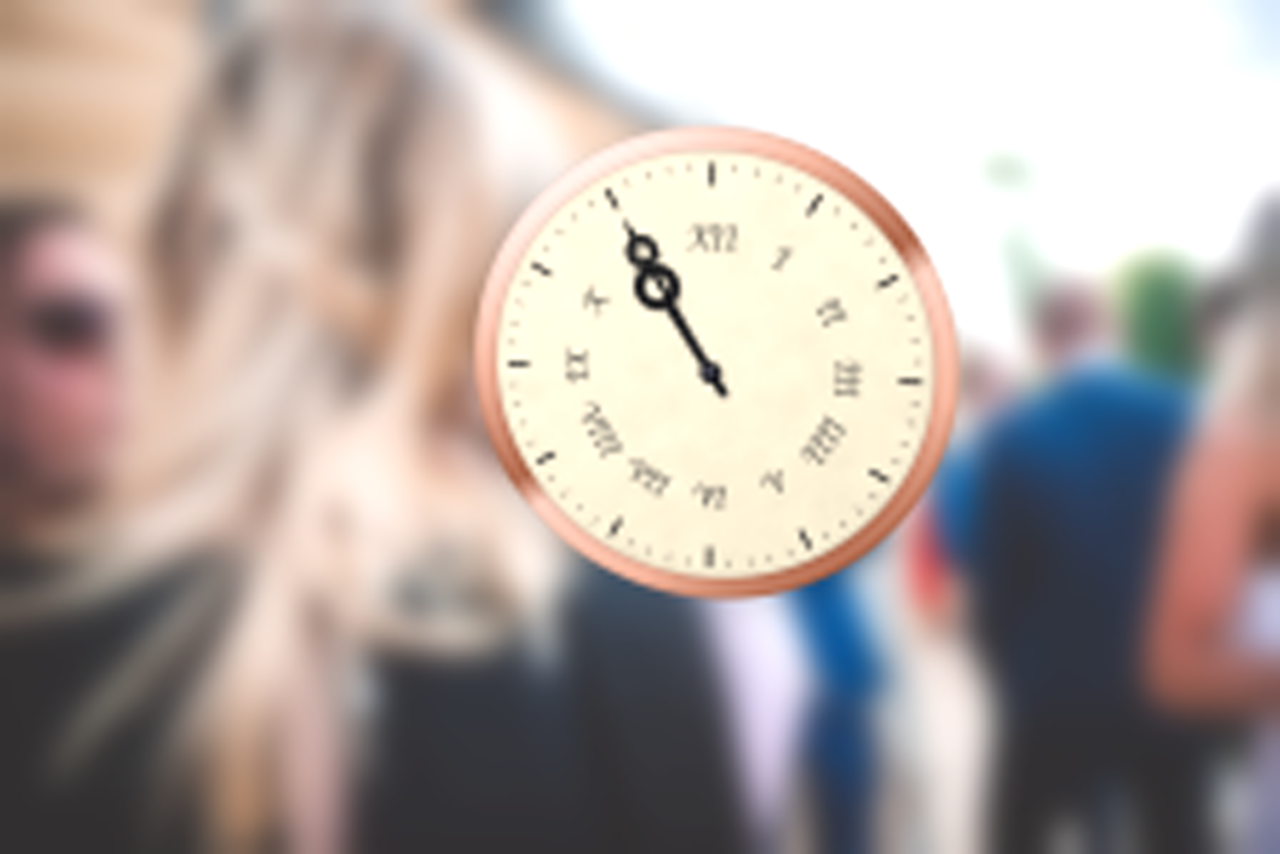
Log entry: 10:55
